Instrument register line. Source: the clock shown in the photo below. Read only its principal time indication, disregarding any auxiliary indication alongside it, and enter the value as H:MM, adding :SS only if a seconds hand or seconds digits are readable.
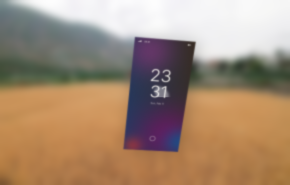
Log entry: 23:31
